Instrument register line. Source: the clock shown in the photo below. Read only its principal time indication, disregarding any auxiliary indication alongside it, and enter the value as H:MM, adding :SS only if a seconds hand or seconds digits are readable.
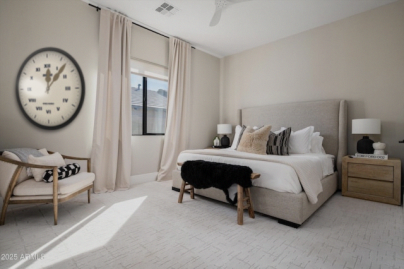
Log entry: 12:07
